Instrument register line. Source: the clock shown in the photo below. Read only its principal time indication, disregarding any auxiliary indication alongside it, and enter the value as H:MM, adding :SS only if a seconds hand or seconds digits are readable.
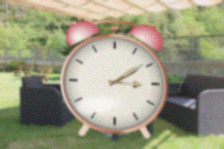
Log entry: 3:09
